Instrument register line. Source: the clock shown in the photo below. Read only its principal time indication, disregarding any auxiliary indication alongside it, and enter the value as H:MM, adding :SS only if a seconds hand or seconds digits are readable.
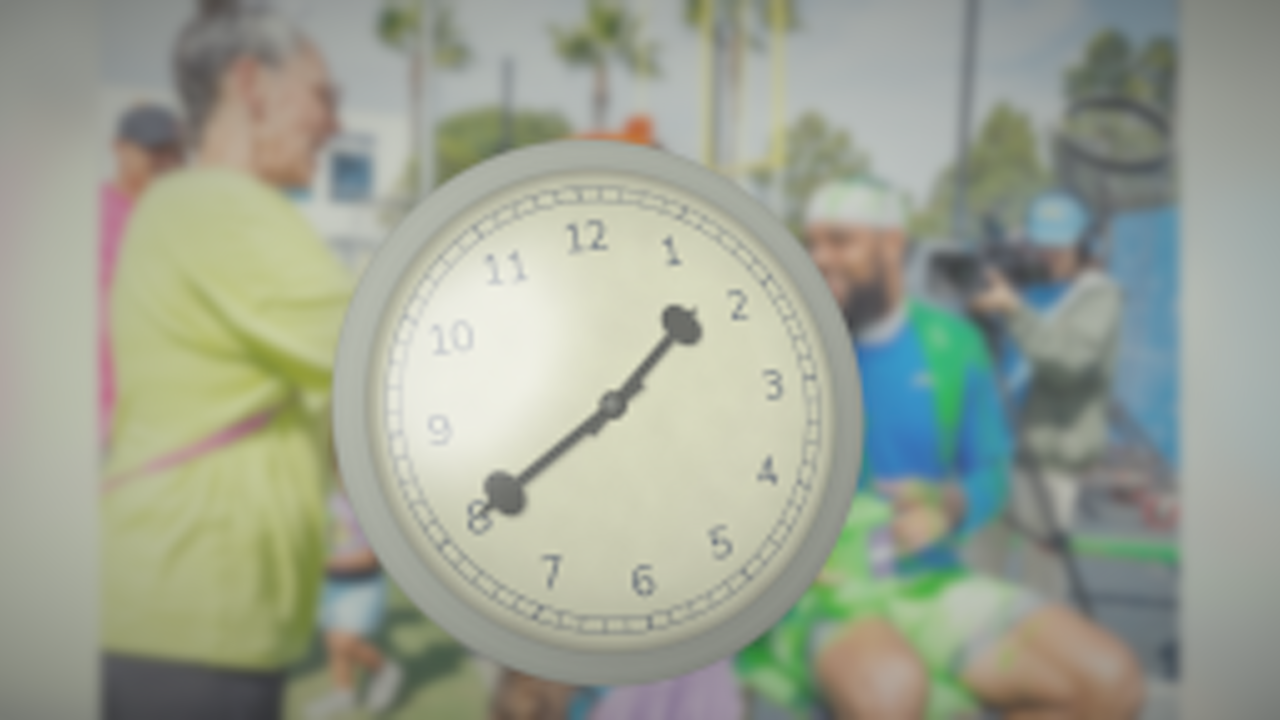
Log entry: 1:40
